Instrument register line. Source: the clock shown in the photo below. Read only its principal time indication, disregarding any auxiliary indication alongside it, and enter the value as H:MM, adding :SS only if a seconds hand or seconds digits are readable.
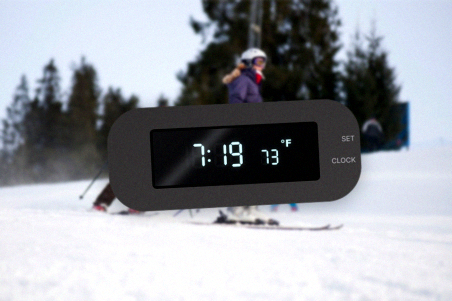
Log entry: 7:19
